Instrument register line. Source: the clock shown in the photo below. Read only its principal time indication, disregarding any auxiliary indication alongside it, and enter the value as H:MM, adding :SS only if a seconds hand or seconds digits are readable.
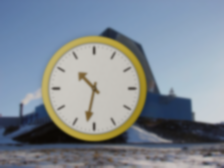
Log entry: 10:32
